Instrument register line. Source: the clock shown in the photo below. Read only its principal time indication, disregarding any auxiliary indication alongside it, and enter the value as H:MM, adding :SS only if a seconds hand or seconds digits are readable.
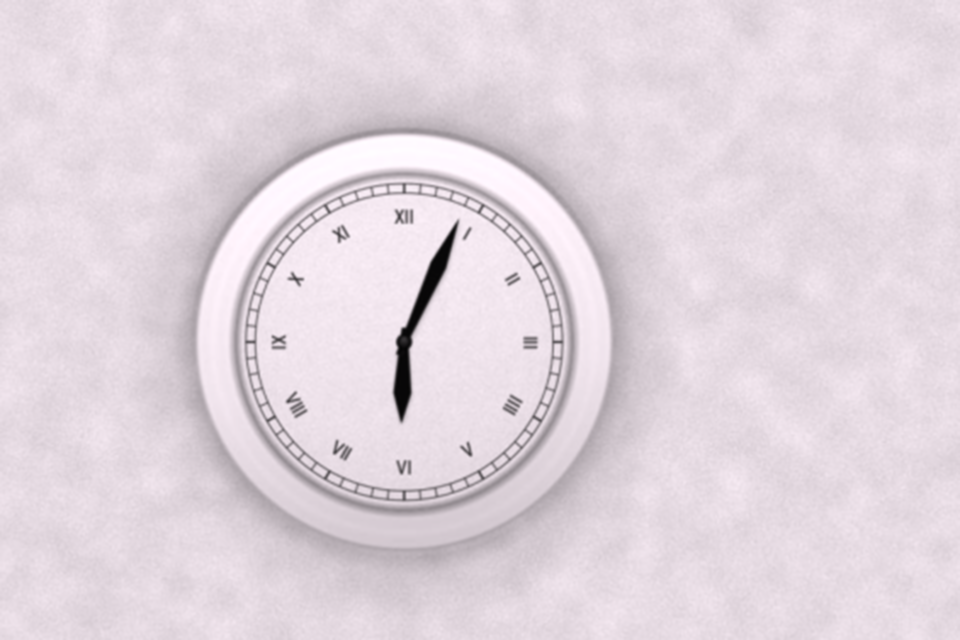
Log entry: 6:04
